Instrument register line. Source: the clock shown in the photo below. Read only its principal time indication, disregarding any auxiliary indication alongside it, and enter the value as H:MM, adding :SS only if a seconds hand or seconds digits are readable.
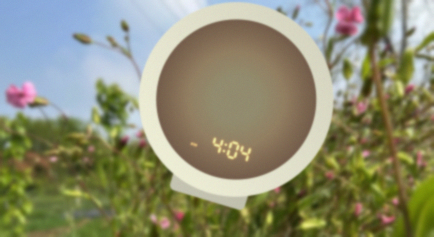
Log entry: 4:04
